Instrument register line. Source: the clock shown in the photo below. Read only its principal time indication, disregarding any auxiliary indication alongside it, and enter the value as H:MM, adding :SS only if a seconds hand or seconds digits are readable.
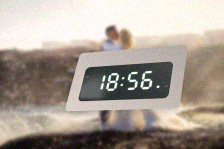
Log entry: 18:56
